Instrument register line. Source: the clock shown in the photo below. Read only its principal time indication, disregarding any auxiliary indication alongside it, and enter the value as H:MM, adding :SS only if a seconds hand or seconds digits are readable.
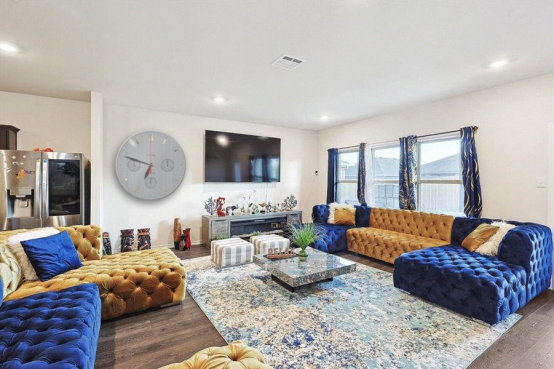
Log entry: 6:48
